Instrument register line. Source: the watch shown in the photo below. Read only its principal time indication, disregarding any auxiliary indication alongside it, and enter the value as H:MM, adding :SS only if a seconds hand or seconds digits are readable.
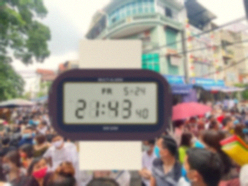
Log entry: 21:43
